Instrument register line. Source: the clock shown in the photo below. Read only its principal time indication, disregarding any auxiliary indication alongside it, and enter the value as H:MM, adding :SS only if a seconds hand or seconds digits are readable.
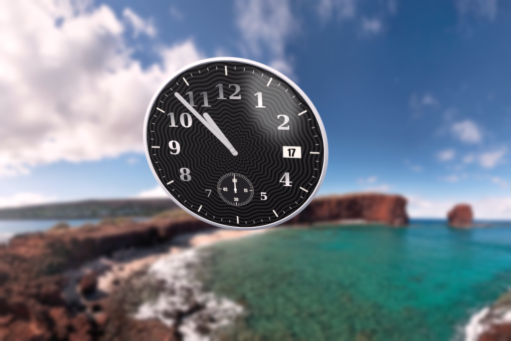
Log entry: 10:53
